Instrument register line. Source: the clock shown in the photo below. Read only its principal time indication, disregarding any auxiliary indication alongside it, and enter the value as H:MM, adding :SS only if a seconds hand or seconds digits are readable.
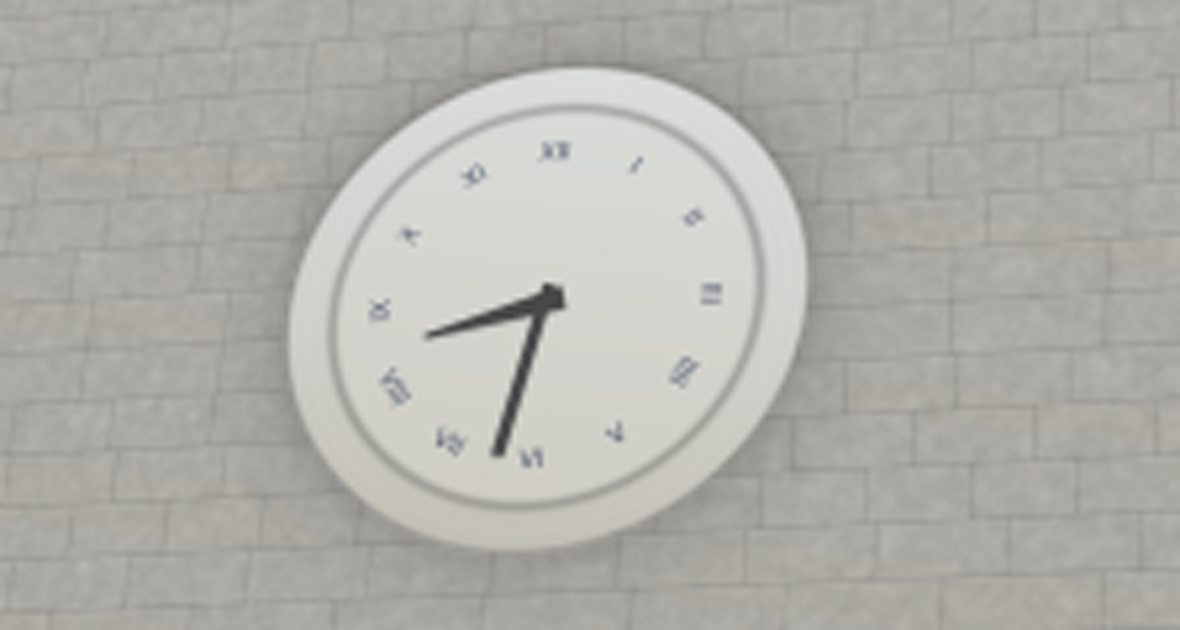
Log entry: 8:32
